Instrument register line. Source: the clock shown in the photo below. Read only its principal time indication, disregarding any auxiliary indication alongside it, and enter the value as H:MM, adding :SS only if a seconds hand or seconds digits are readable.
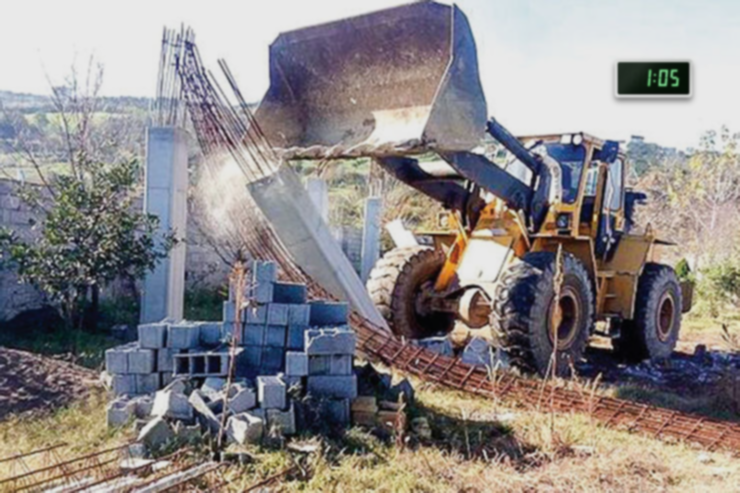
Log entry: 1:05
